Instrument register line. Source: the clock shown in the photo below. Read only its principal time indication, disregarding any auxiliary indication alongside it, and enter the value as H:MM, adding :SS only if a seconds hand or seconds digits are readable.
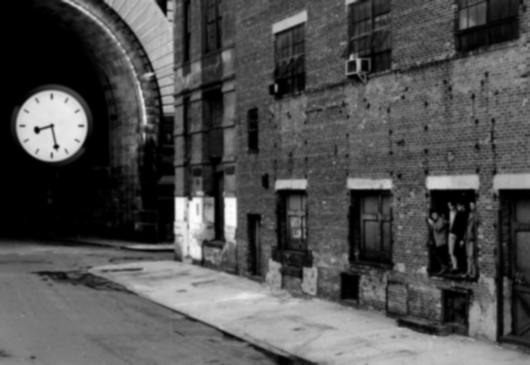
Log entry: 8:28
